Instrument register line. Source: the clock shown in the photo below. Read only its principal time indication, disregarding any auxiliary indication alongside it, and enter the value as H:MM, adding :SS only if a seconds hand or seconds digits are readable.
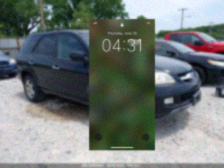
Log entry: 4:31
